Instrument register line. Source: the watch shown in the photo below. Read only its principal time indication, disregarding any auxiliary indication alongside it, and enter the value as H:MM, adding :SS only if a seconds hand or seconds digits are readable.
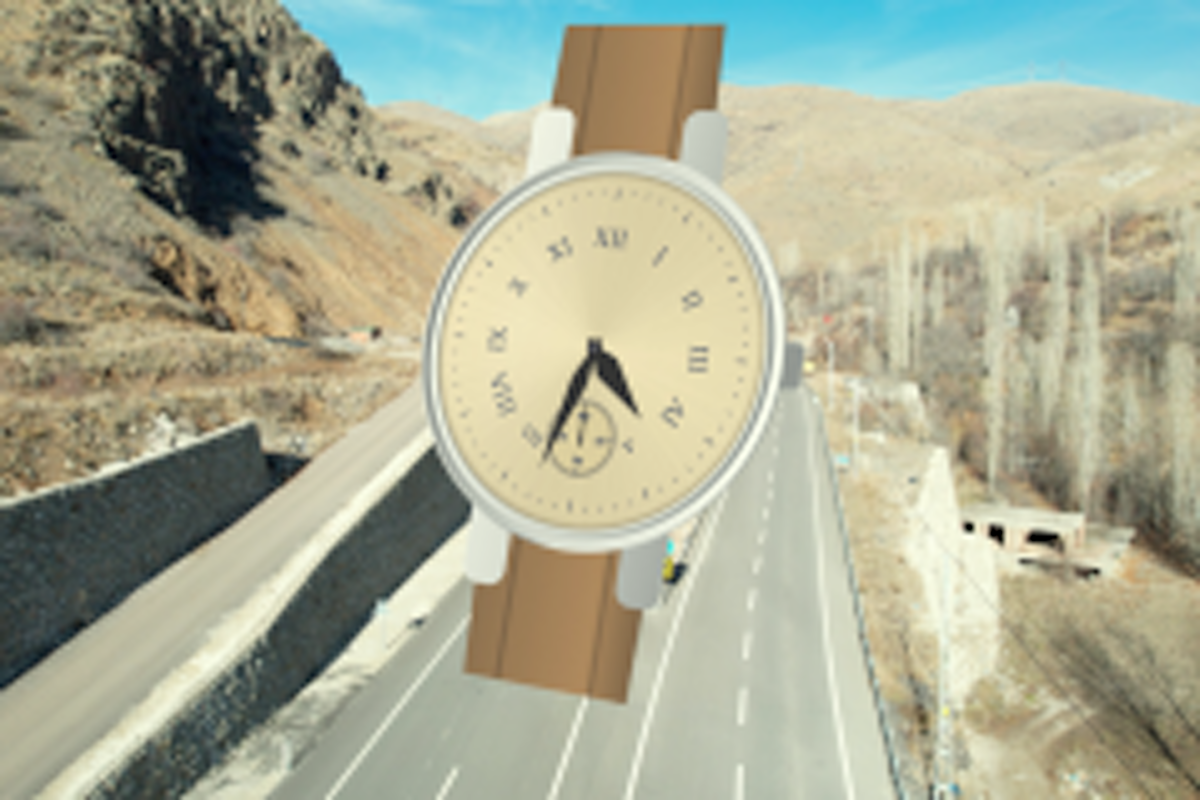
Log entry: 4:33
